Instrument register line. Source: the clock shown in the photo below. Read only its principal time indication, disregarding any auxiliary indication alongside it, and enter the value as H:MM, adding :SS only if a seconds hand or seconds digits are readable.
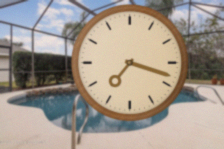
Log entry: 7:18
